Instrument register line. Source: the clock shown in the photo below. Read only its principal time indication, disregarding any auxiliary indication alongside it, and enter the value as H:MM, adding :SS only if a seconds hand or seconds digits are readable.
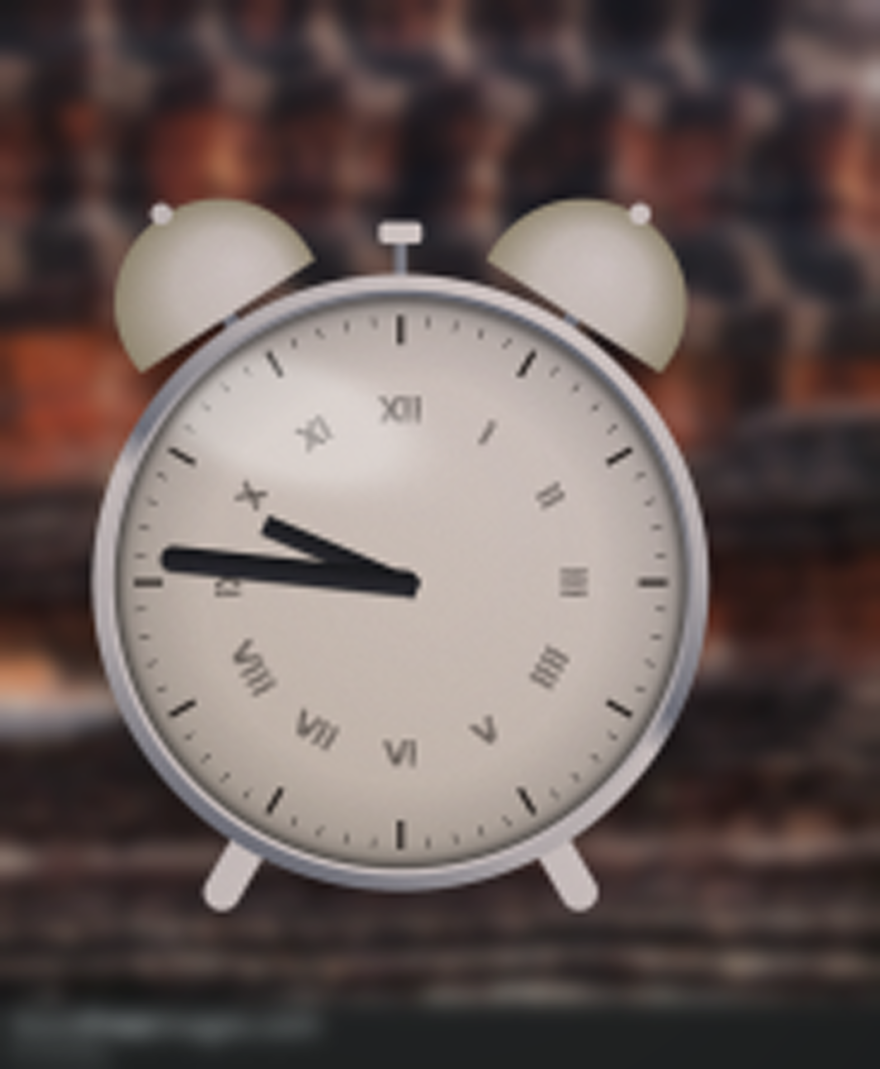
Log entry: 9:46
